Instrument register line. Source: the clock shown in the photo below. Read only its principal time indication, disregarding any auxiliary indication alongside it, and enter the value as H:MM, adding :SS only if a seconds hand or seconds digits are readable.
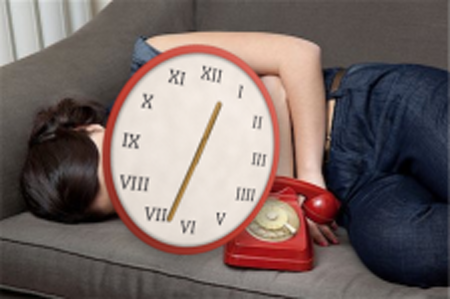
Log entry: 12:33
